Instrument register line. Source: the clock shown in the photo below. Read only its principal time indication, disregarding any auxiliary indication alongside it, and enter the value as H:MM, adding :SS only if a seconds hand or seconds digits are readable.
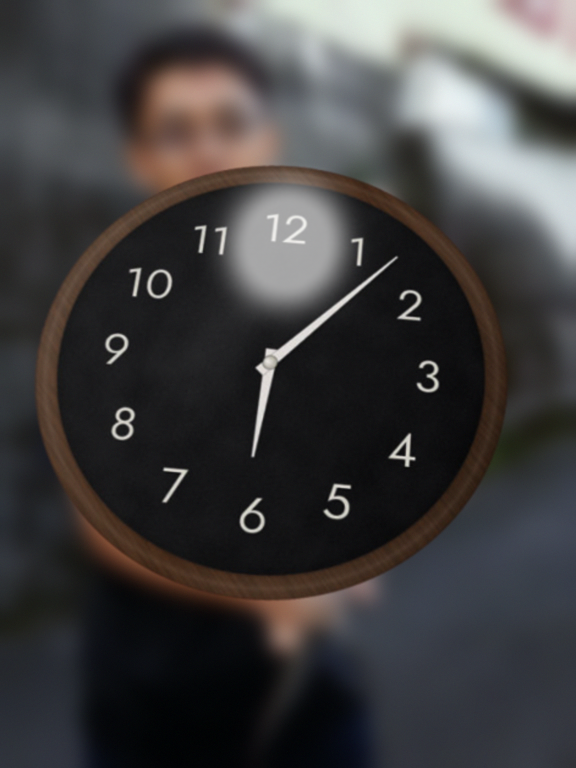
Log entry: 6:07
